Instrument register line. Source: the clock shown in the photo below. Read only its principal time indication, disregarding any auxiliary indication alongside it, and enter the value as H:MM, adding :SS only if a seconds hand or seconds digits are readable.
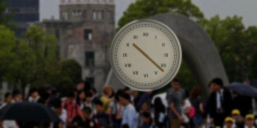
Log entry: 10:22
